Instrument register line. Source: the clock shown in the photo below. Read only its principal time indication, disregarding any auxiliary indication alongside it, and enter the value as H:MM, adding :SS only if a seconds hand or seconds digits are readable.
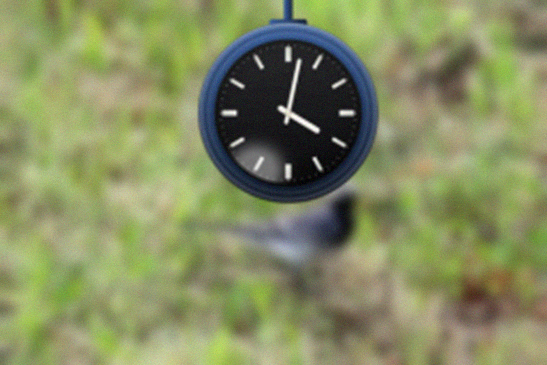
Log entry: 4:02
